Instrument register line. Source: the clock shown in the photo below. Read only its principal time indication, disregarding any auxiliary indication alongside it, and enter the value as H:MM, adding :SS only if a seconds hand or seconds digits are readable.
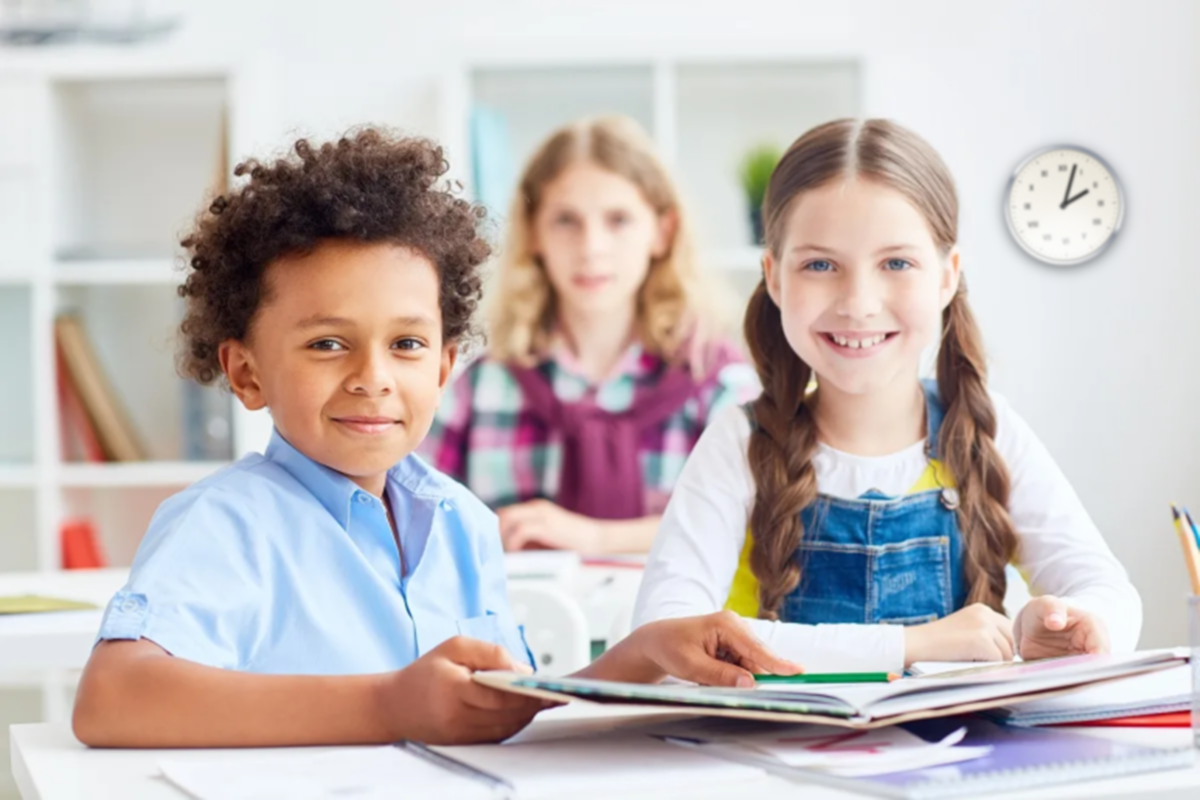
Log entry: 2:03
